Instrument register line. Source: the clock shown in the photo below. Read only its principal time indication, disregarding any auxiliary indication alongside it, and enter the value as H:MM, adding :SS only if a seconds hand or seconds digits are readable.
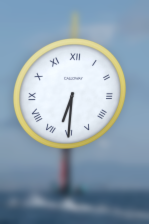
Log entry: 6:30
